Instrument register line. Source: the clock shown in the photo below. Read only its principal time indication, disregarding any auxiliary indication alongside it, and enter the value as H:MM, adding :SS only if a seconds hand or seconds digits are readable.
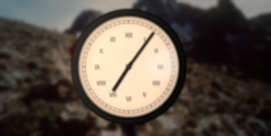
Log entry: 7:06
